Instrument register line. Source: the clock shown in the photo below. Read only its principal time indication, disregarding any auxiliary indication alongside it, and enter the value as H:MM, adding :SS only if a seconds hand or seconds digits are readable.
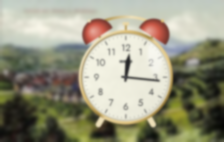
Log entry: 12:16
